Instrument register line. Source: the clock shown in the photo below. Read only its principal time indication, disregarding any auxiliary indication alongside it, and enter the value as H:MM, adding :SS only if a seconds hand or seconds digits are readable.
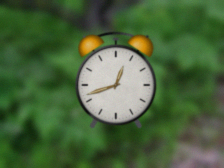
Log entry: 12:42
